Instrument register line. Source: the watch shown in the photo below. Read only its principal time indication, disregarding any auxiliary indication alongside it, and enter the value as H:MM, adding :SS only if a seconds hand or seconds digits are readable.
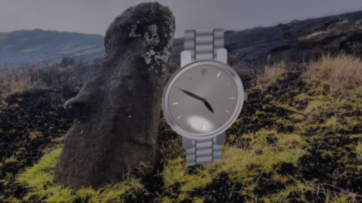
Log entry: 4:50
